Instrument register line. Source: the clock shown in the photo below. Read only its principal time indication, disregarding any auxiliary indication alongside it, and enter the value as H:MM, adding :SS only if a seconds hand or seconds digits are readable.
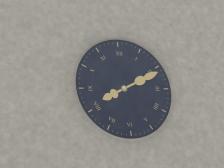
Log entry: 8:11
